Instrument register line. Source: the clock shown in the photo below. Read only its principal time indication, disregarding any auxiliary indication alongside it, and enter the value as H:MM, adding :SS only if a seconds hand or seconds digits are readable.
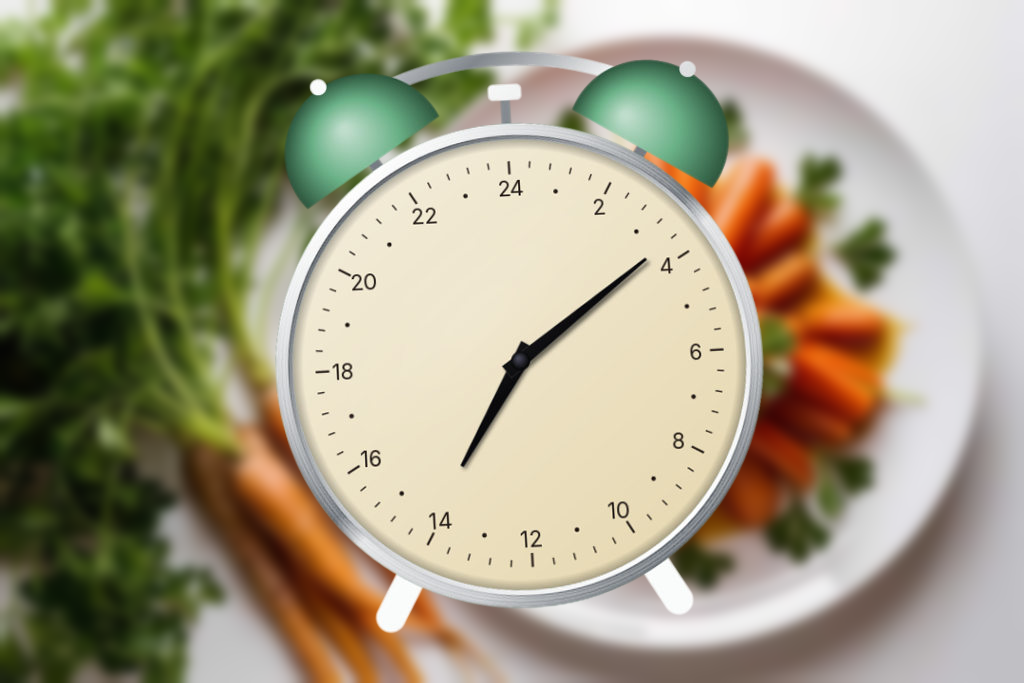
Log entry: 14:09
